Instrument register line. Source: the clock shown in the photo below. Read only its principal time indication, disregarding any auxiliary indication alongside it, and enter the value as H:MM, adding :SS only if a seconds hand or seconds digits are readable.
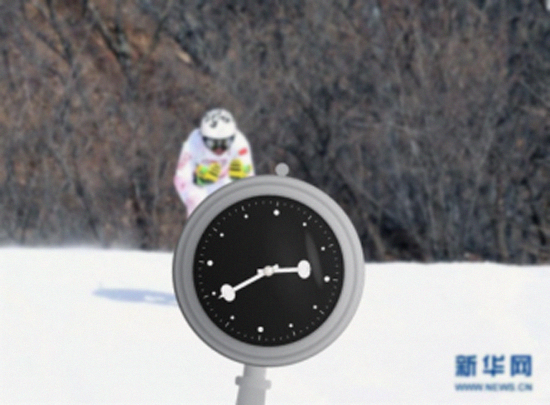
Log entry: 2:39
